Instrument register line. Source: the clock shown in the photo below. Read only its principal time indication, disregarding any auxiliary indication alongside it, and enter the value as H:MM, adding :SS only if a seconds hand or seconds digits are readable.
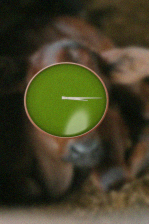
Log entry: 3:15
